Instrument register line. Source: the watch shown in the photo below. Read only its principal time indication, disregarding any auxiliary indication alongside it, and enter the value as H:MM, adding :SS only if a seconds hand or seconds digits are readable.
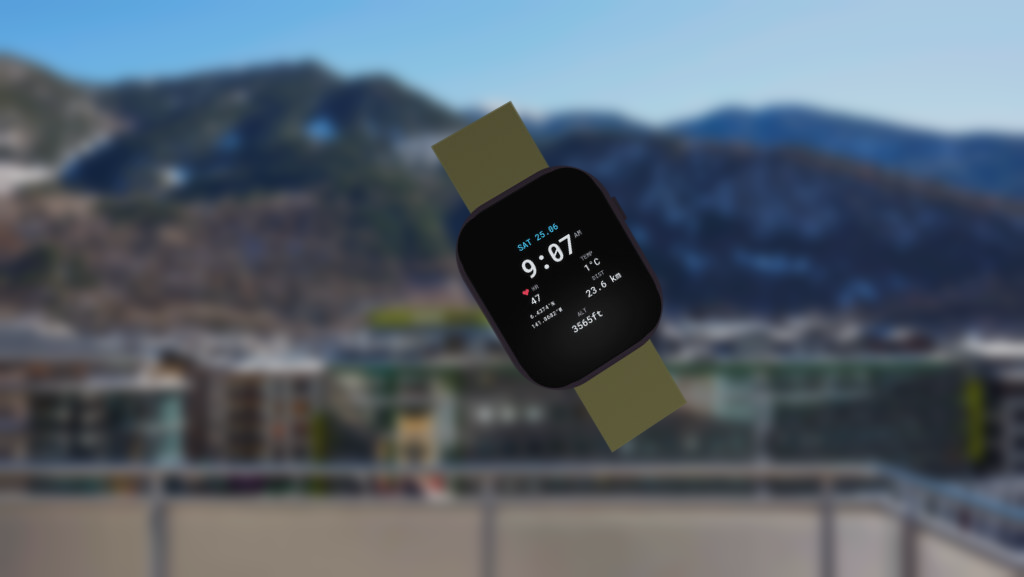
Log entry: 9:07
